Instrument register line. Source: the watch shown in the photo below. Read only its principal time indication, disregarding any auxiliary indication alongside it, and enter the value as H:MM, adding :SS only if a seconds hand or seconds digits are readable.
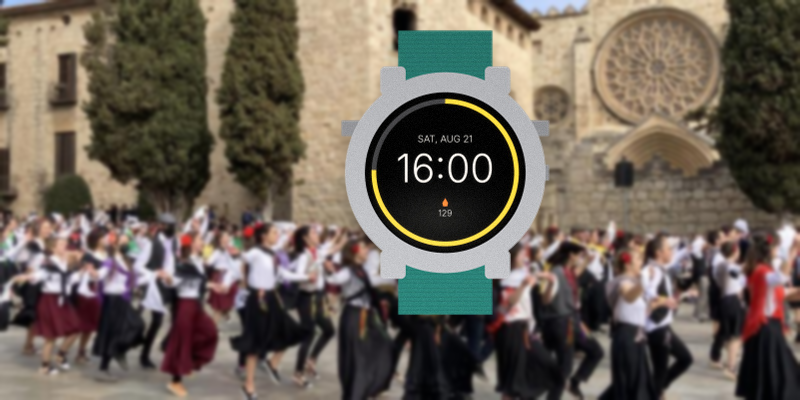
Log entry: 16:00
